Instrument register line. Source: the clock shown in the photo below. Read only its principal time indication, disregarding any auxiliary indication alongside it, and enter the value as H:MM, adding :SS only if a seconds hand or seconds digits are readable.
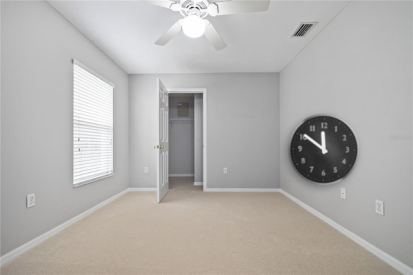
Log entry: 11:51
